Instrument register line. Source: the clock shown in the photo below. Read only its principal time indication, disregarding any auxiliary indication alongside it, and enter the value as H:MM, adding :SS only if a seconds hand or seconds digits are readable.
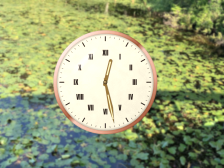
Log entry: 12:28
